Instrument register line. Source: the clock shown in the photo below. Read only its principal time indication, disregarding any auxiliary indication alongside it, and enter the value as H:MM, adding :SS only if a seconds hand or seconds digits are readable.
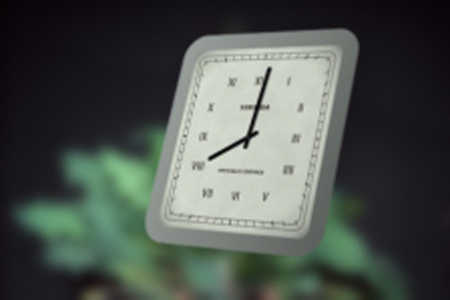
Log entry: 8:01
